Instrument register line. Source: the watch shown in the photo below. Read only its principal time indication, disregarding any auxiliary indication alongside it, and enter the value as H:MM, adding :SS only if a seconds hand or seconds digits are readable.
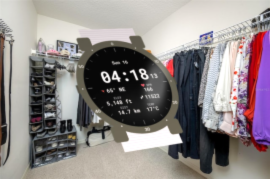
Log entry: 4:18
